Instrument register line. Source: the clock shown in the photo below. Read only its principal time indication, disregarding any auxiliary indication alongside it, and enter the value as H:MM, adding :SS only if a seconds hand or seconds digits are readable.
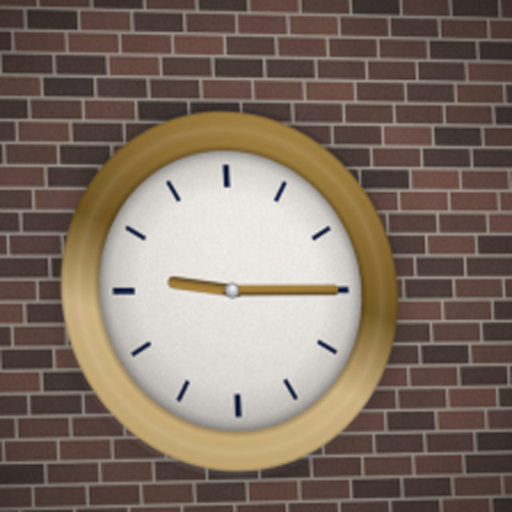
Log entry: 9:15
